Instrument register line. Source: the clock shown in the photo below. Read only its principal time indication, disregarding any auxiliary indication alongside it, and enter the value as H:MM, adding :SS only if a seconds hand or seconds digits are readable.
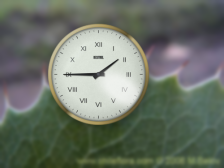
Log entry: 1:45
